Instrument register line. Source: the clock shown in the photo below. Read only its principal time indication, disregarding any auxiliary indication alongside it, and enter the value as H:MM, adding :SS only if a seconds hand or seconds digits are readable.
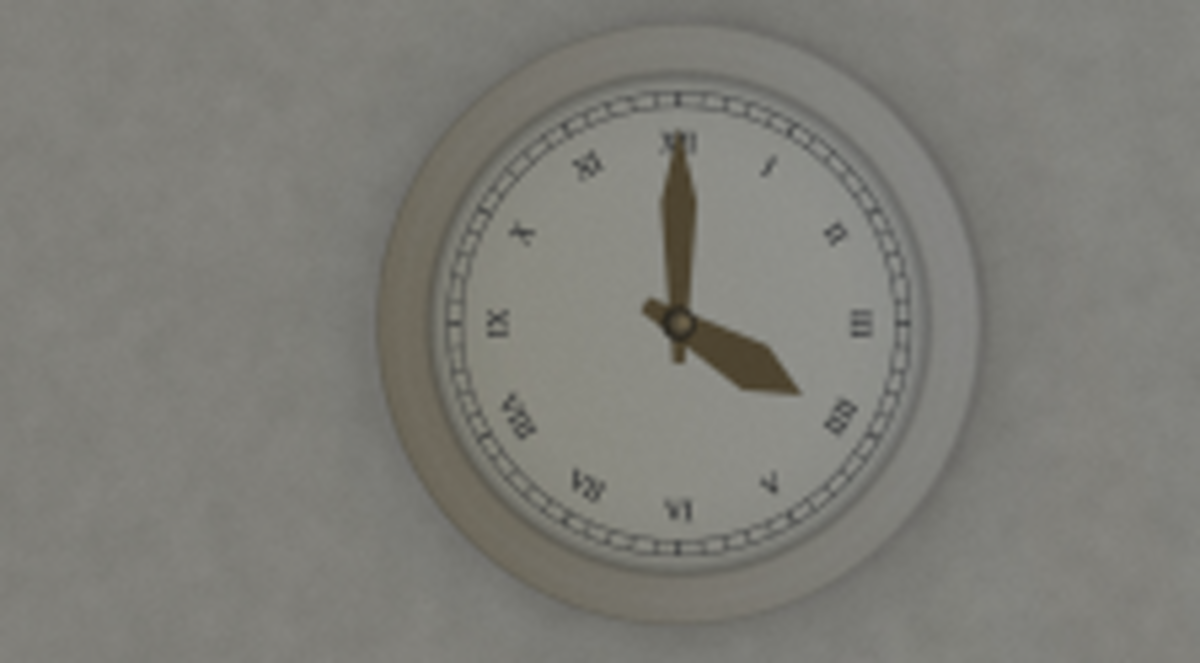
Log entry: 4:00
